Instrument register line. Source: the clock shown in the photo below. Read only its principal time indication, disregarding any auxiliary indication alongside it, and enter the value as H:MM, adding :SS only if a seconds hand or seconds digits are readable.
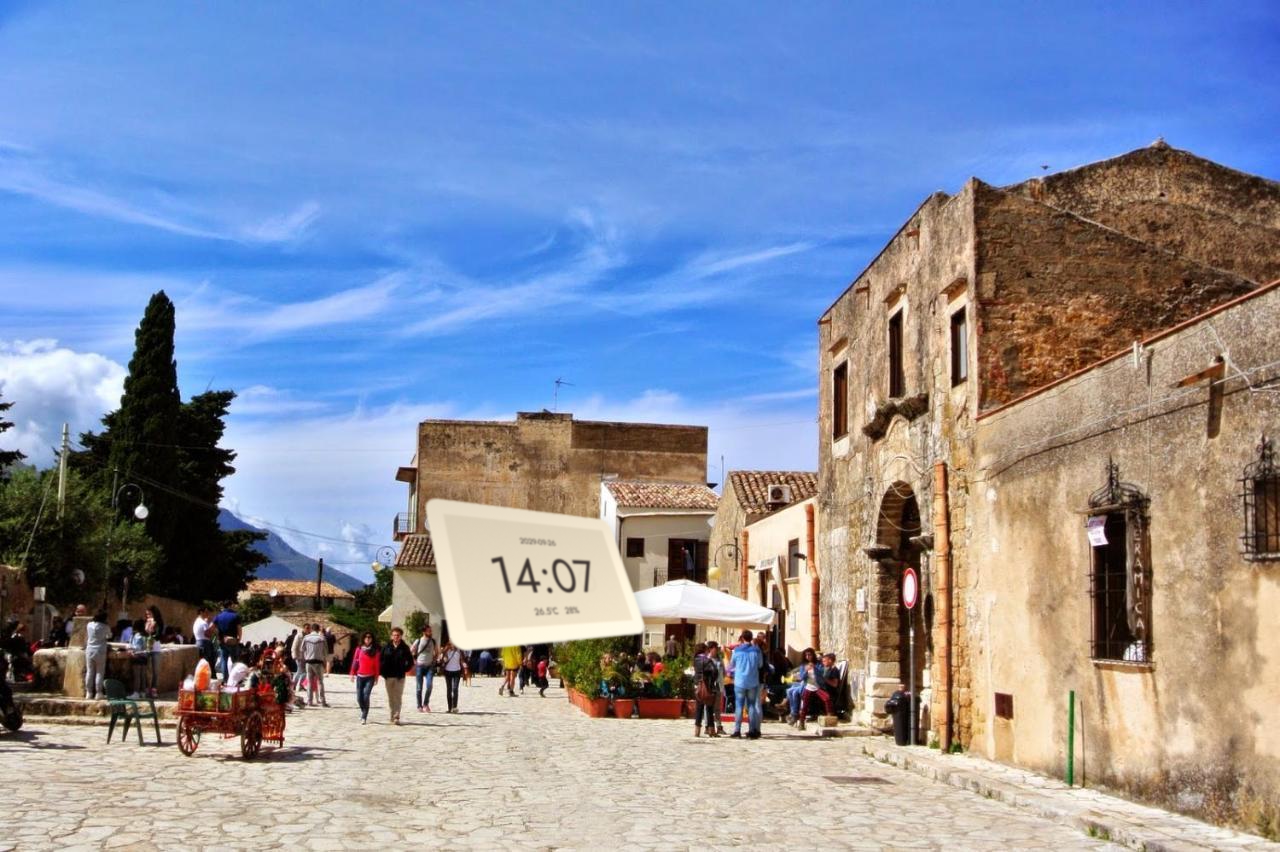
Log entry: 14:07
